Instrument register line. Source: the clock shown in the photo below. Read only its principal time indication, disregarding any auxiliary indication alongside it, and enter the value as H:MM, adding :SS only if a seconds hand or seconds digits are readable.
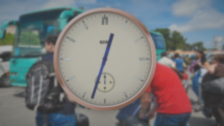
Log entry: 12:33
